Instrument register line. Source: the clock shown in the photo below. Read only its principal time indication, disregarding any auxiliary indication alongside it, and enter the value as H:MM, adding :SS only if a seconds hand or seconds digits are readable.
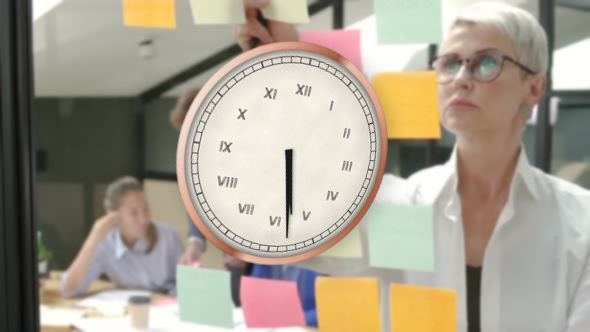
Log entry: 5:28
